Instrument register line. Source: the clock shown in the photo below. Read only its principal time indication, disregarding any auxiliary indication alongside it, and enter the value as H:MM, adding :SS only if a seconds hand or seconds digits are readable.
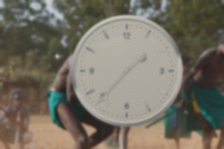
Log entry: 1:37
